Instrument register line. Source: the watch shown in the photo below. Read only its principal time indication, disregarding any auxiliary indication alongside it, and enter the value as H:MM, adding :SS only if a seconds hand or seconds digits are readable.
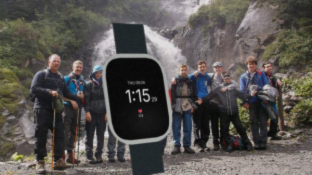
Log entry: 1:15
